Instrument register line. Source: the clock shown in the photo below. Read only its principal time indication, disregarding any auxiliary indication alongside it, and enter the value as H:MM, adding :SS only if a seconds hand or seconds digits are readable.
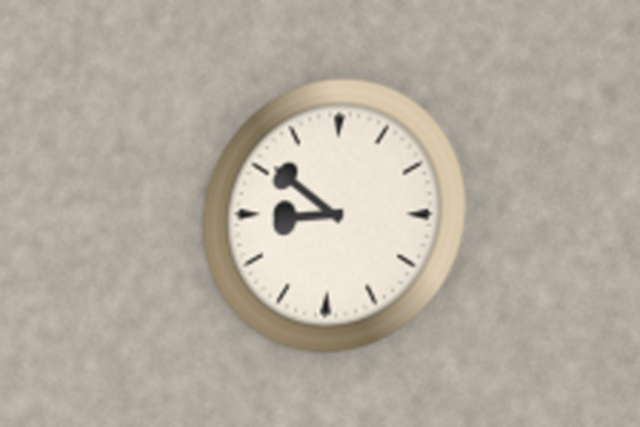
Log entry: 8:51
